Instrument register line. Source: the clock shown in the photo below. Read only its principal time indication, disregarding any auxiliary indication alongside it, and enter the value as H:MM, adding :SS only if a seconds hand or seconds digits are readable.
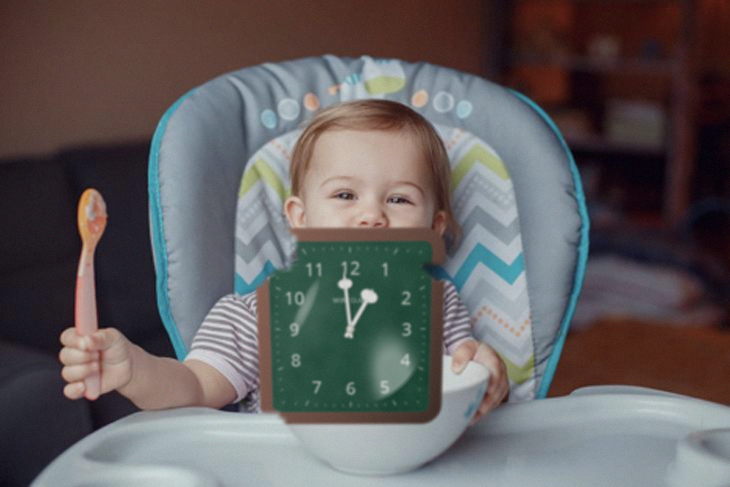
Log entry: 12:59
